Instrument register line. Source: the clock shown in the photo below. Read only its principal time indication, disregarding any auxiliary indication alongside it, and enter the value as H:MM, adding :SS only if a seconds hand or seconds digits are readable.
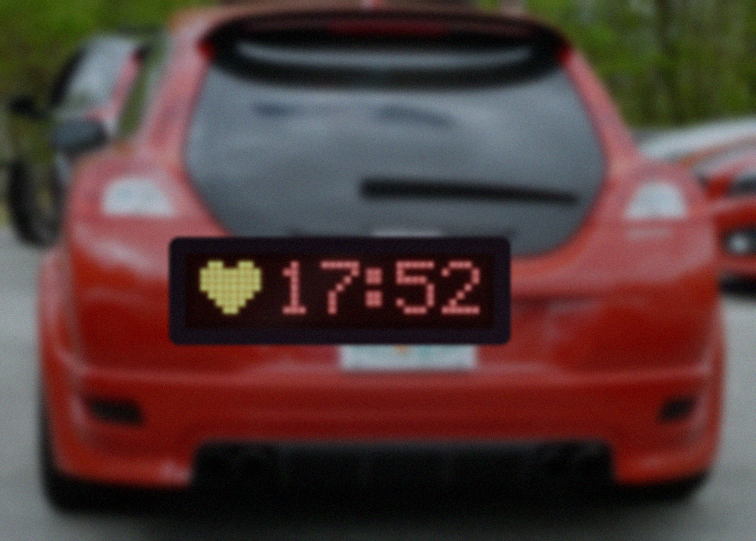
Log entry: 17:52
